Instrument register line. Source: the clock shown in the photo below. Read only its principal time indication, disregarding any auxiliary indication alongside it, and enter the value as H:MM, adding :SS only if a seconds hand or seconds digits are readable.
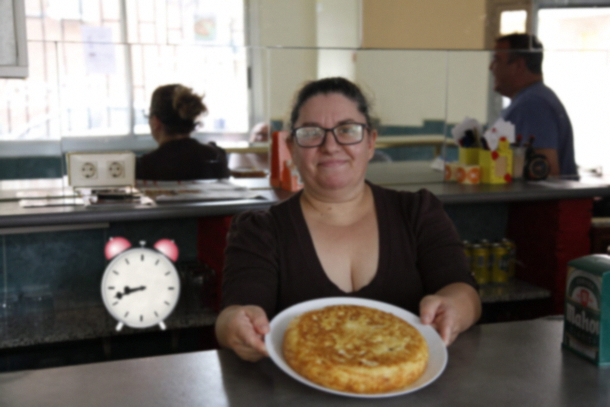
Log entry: 8:42
